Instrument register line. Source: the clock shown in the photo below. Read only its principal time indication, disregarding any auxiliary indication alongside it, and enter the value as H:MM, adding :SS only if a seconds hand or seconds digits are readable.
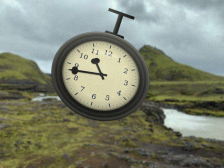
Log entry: 10:43
